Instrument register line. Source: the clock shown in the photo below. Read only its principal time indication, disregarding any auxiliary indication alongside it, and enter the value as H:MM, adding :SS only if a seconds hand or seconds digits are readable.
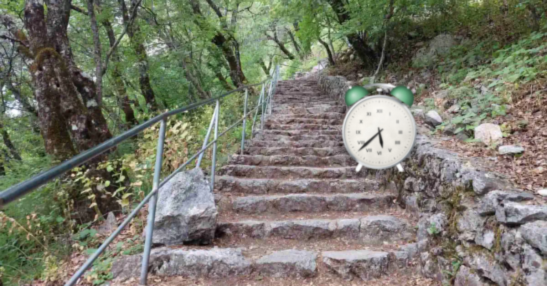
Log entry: 5:38
